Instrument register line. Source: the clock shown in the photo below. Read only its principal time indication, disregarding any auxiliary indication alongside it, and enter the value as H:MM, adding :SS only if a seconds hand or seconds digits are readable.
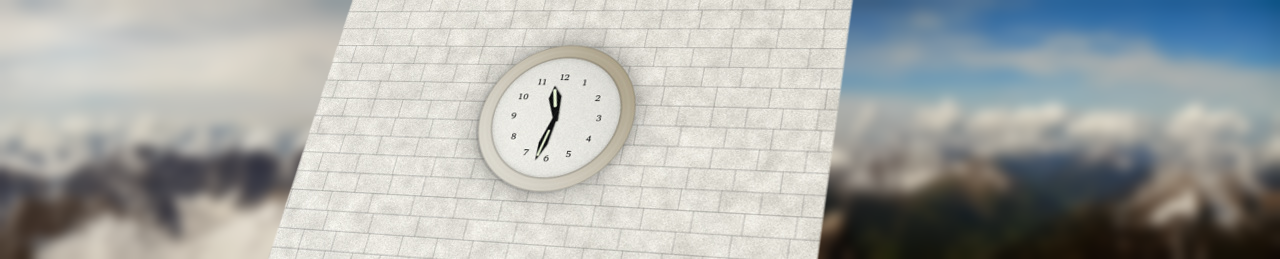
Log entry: 11:32
